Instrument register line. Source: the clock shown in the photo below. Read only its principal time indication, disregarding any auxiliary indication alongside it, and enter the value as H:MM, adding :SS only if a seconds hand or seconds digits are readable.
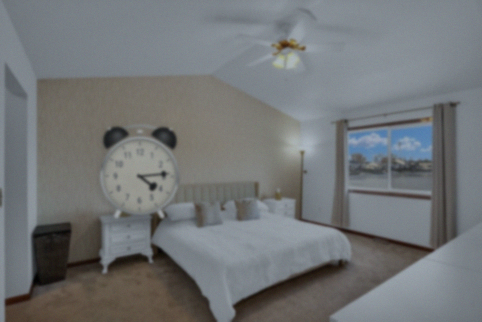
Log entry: 4:14
